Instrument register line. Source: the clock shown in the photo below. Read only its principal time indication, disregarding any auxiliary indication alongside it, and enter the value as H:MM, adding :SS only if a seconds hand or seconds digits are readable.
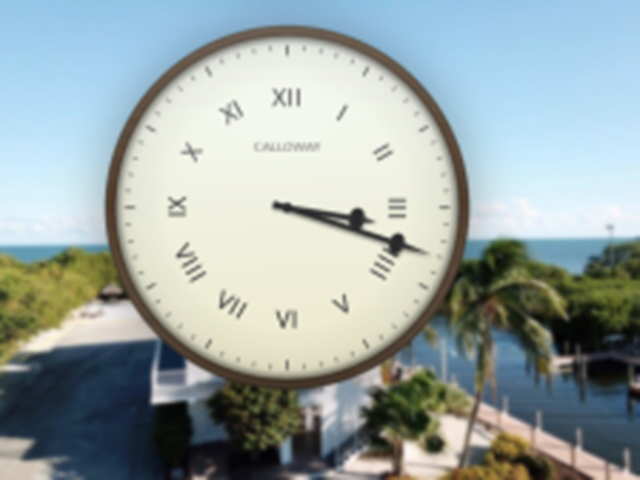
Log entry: 3:18
